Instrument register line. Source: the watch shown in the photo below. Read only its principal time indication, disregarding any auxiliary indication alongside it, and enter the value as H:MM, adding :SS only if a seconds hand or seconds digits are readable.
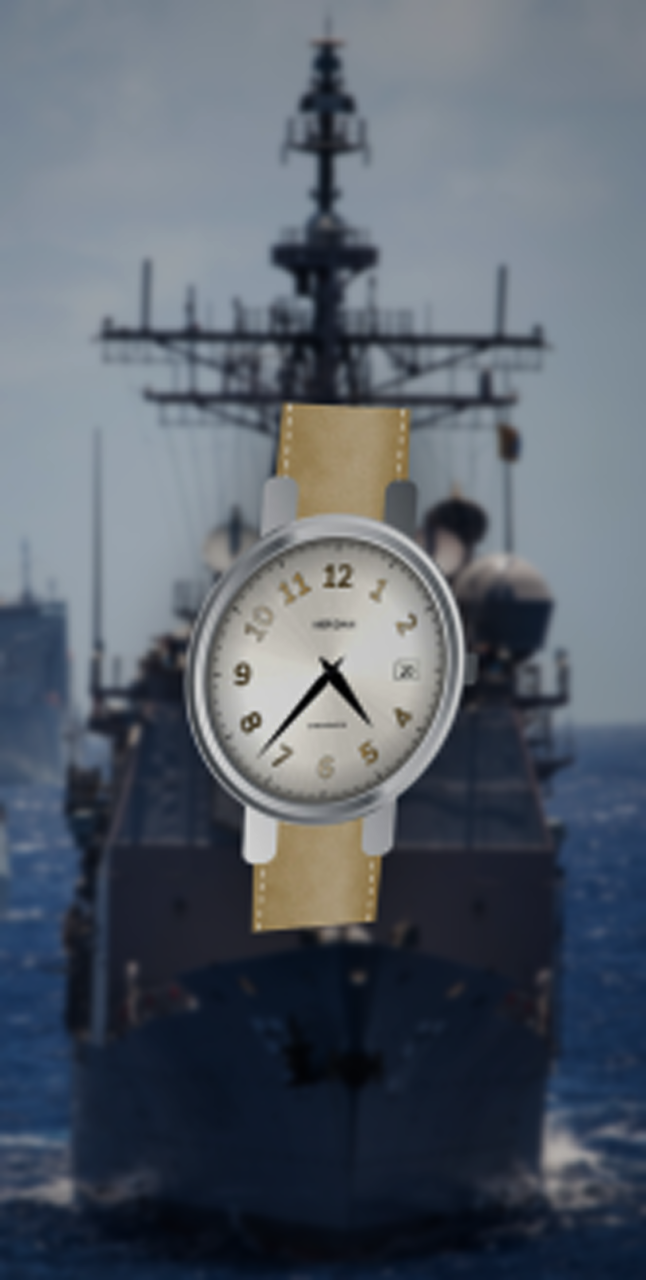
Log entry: 4:37
